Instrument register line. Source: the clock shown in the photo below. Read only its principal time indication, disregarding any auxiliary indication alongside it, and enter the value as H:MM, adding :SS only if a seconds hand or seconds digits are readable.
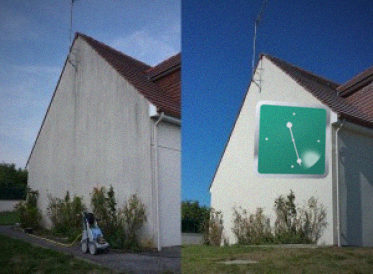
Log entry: 11:27
